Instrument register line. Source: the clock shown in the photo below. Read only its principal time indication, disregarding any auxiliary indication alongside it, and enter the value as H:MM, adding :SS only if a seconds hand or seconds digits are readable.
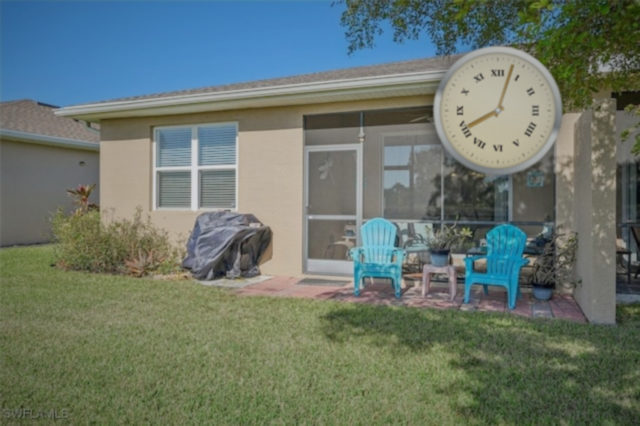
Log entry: 8:03
